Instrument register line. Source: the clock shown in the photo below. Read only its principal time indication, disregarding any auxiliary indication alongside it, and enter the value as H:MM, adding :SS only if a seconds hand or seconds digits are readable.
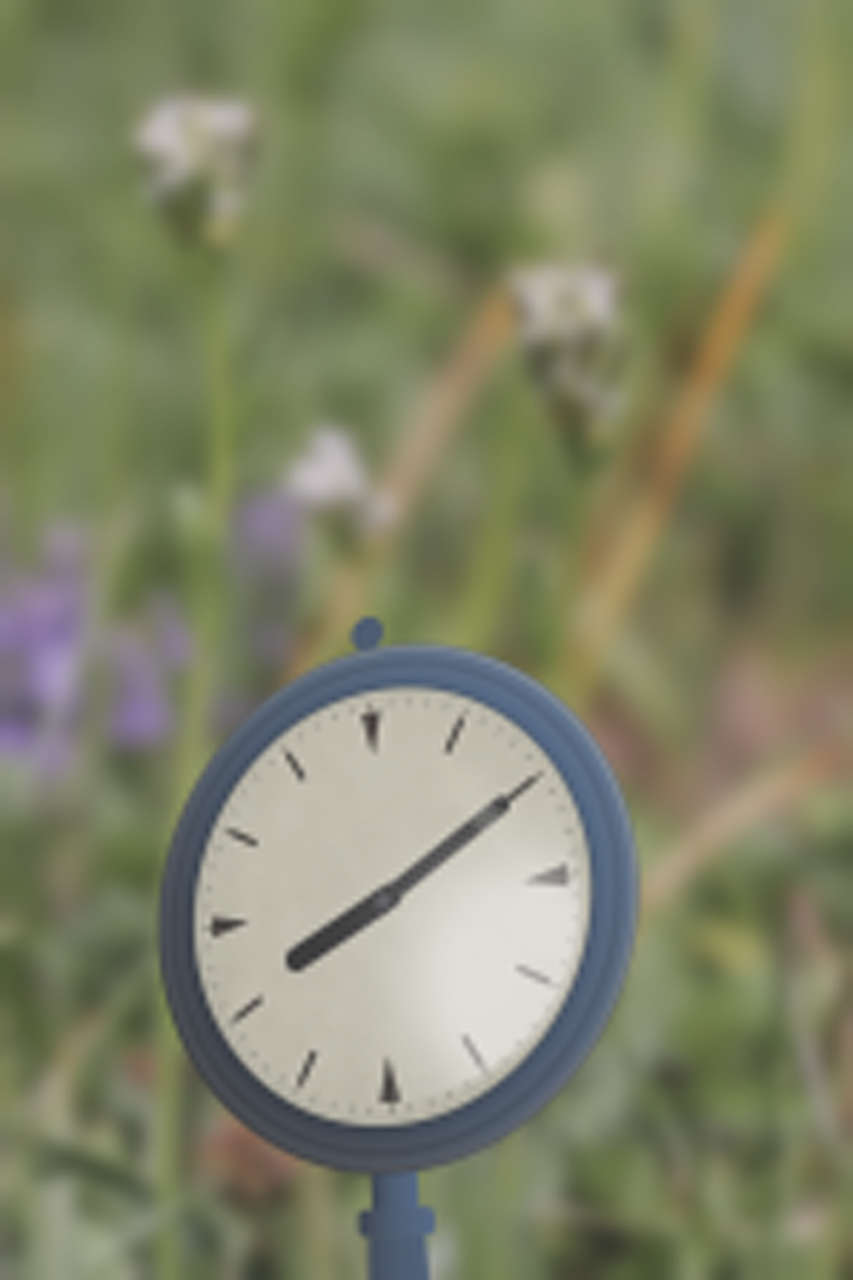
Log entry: 8:10
